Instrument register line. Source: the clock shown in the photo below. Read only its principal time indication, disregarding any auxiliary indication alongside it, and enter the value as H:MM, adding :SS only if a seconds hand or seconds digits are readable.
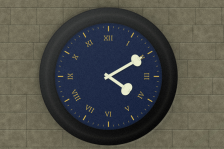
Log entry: 4:10
